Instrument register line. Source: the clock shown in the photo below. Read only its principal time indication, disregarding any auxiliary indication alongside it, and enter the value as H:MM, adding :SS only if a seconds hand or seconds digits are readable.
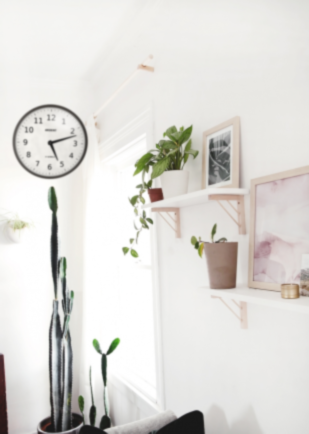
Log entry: 5:12
